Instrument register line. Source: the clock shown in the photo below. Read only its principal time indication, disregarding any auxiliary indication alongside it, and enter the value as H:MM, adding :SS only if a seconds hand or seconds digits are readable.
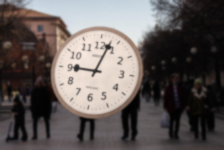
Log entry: 9:03
